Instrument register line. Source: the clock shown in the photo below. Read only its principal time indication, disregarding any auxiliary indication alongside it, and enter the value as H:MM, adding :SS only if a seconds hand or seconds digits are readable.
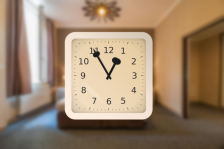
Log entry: 12:55
